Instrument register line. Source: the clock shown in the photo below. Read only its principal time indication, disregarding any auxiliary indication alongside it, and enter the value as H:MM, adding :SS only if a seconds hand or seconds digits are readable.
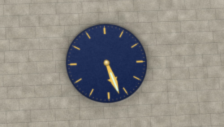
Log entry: 5:27
